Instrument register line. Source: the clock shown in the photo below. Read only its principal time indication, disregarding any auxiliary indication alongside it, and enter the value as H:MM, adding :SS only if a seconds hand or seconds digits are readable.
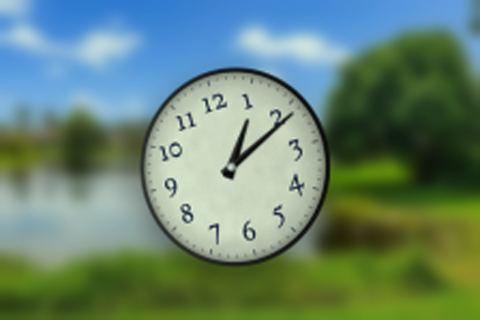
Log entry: 1:11
